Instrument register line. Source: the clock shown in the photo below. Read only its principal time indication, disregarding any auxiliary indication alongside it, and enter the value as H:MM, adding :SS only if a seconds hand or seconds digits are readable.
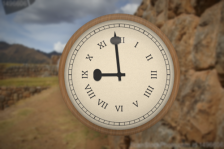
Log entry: 8:59
